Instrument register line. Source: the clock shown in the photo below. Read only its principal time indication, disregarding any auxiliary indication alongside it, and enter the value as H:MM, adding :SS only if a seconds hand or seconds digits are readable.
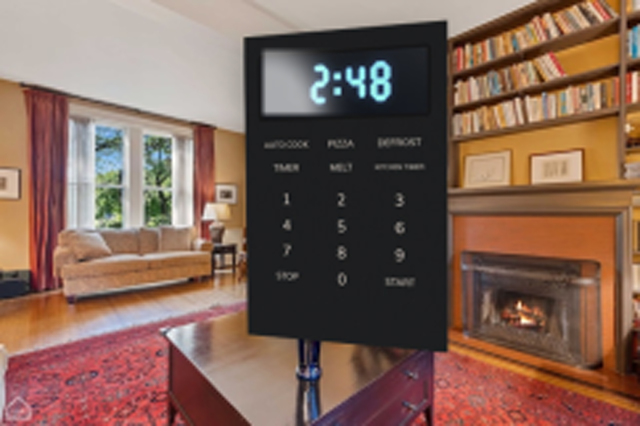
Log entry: 2:48
